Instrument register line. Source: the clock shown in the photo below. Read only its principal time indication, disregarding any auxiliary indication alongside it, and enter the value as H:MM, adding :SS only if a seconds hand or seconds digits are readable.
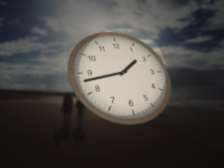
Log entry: 1:43
